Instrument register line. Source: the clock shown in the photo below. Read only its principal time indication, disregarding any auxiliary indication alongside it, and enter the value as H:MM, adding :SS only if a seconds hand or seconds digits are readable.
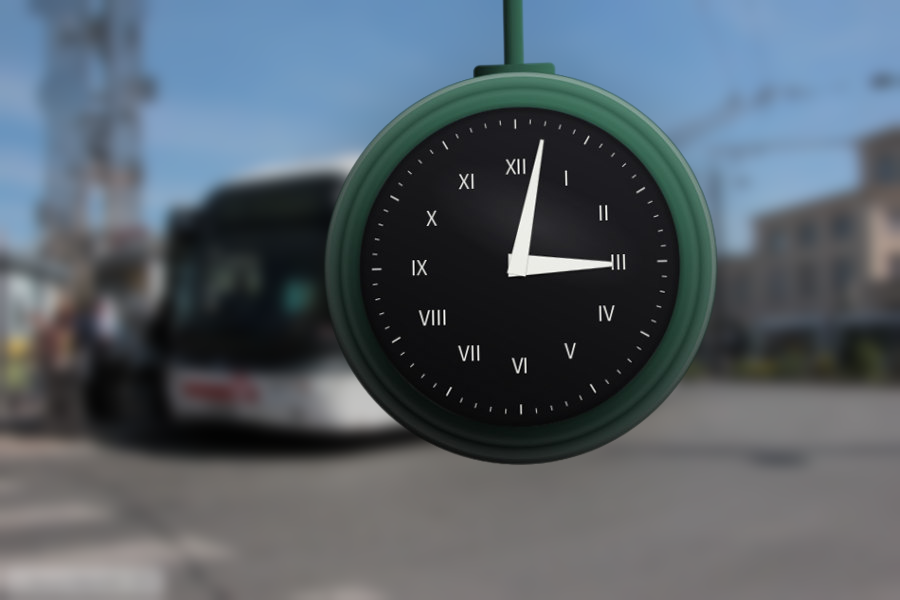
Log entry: 3:02
